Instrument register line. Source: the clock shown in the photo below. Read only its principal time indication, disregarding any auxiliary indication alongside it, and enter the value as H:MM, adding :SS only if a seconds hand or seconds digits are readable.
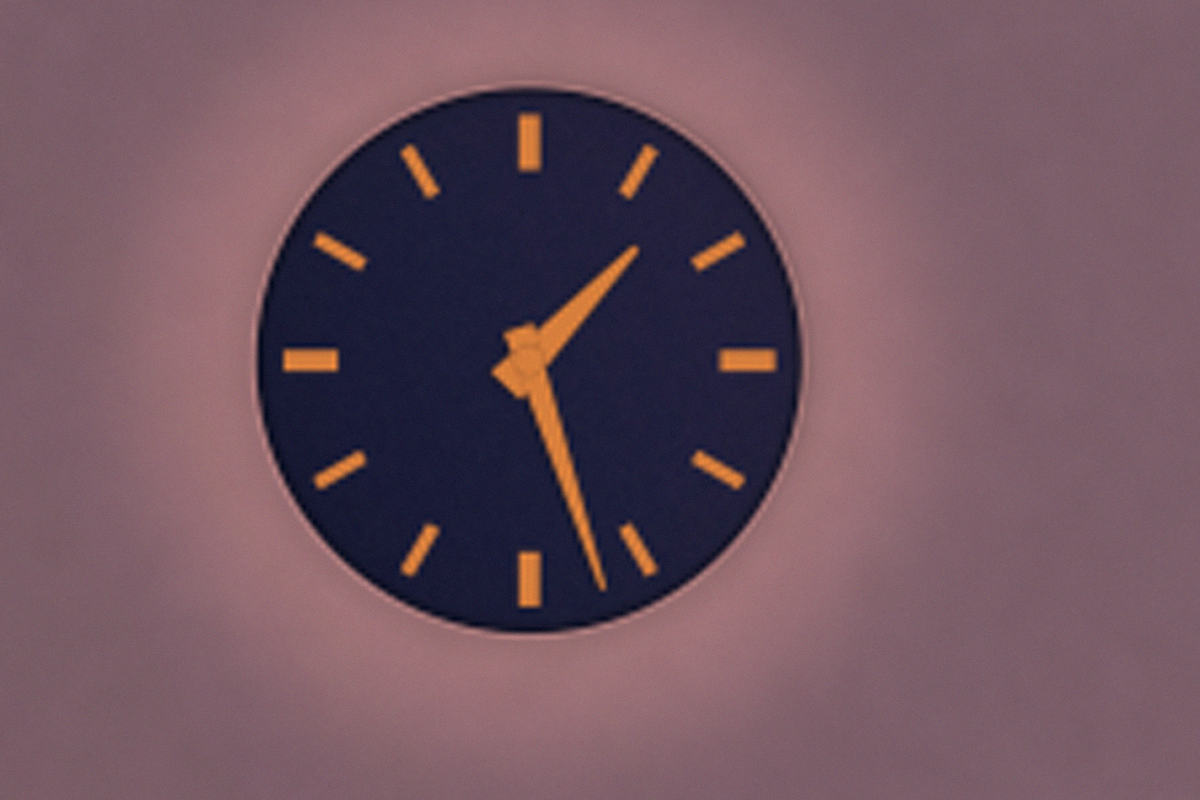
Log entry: 1:27
